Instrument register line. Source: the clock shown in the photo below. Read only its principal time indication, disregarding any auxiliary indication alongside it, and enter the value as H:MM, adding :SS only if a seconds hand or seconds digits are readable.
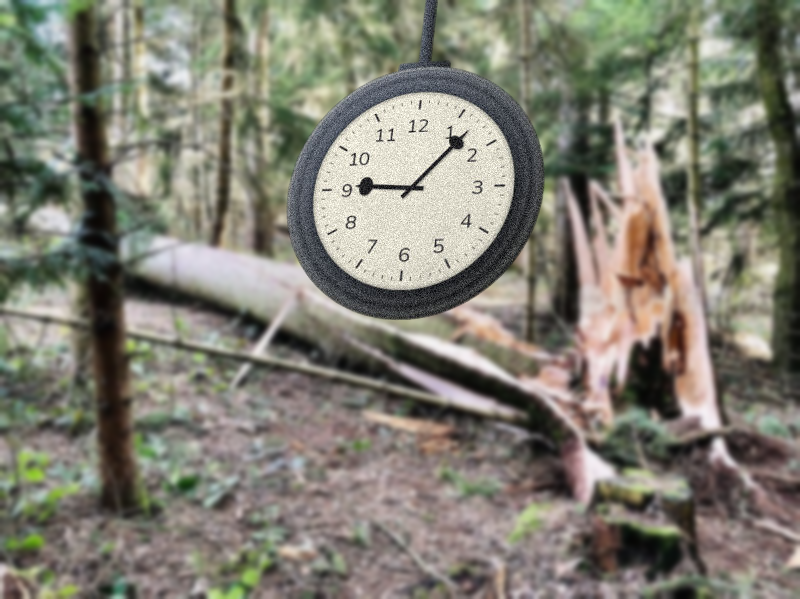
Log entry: 9:07
